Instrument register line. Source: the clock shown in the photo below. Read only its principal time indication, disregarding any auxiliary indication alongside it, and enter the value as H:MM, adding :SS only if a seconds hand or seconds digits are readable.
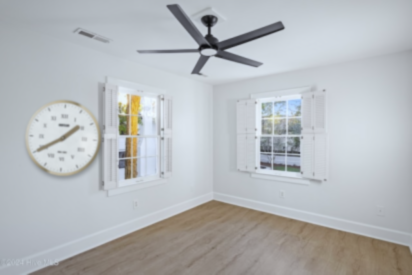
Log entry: 1:40
